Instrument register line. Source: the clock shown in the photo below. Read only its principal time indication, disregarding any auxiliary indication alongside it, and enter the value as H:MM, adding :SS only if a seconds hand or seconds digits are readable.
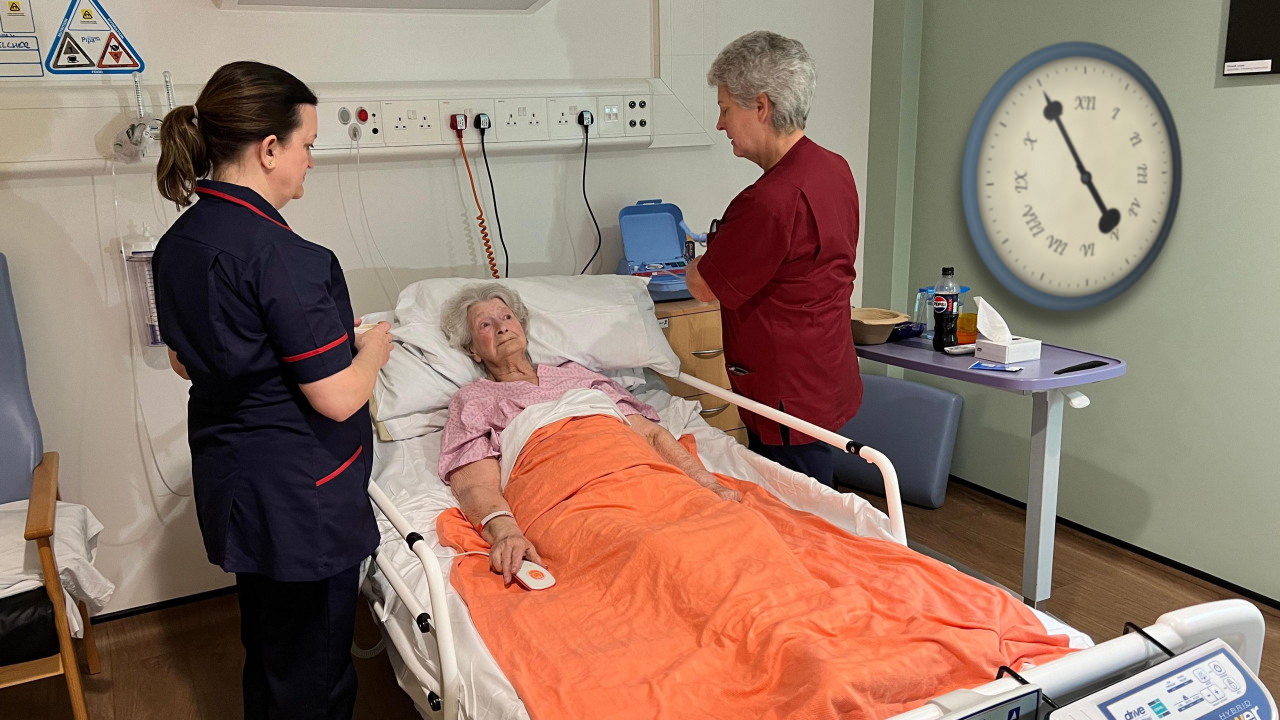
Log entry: 4:55
